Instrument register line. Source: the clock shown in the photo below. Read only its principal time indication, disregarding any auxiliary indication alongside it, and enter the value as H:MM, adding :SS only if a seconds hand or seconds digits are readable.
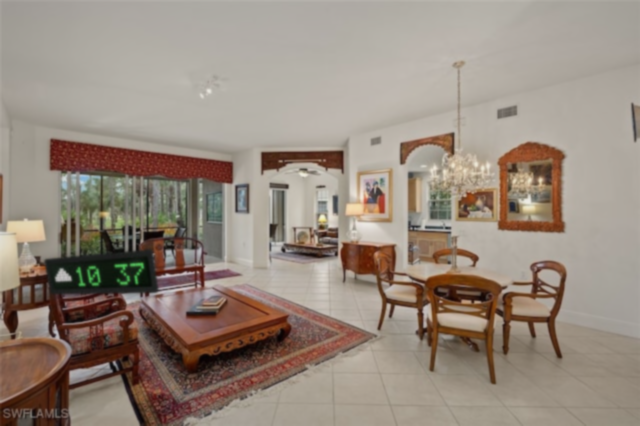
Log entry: 10:37
